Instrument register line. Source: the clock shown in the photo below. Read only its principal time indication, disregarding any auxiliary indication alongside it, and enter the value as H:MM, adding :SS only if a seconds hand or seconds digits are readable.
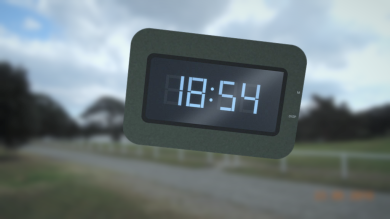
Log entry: 18:54
